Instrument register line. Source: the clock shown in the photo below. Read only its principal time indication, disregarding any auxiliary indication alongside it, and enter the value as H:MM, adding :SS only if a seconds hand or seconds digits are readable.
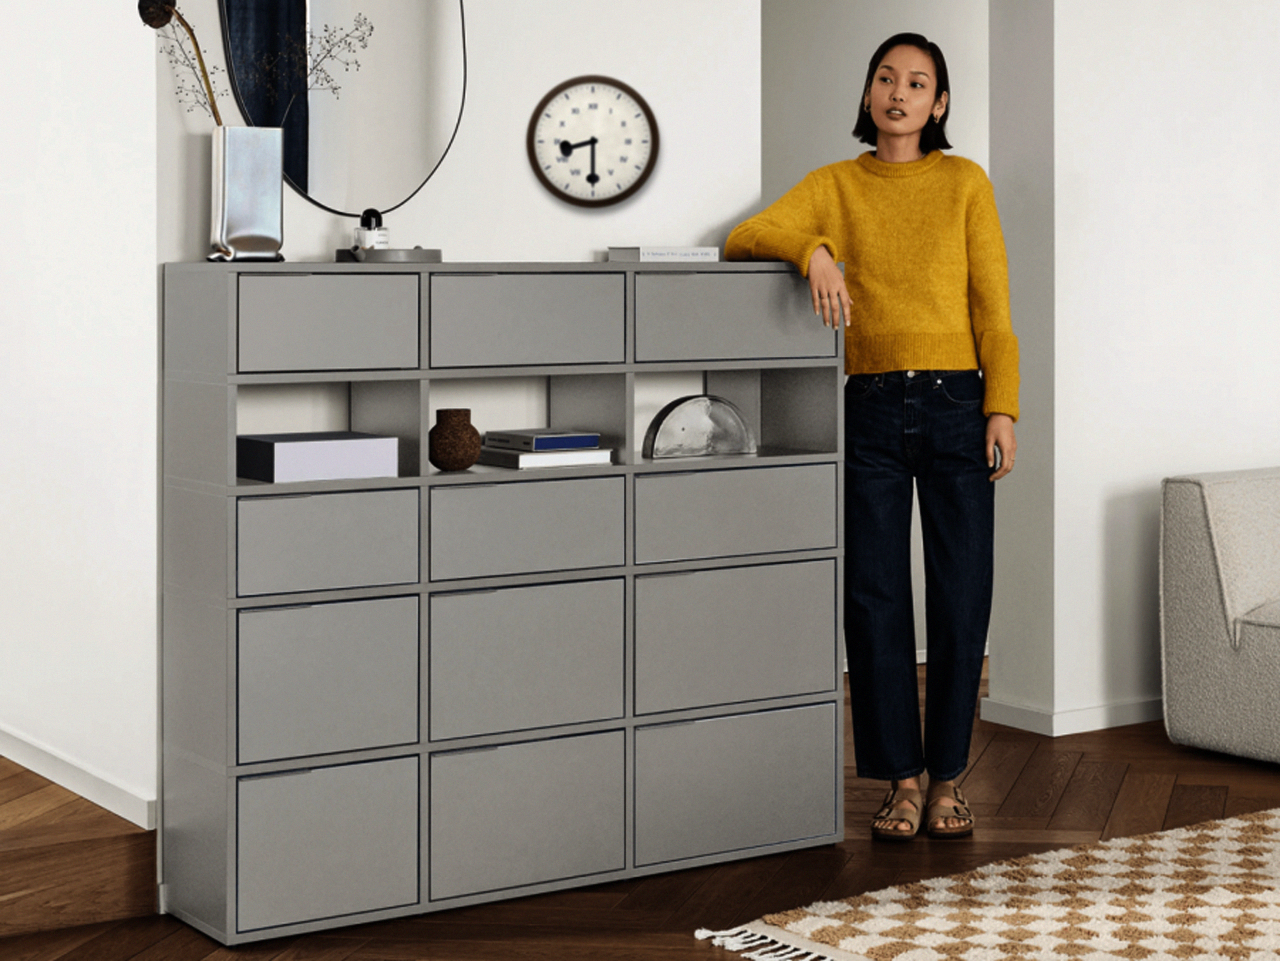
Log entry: 8:30
